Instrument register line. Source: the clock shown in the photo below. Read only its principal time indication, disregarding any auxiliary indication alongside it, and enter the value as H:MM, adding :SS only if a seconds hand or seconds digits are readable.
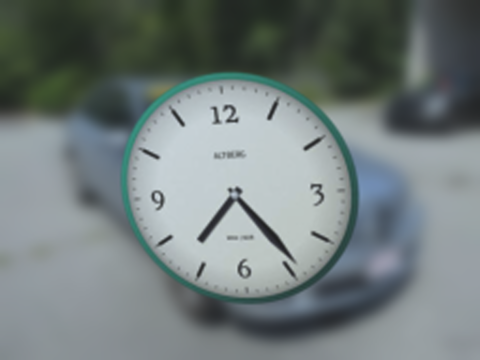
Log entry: 7:24
